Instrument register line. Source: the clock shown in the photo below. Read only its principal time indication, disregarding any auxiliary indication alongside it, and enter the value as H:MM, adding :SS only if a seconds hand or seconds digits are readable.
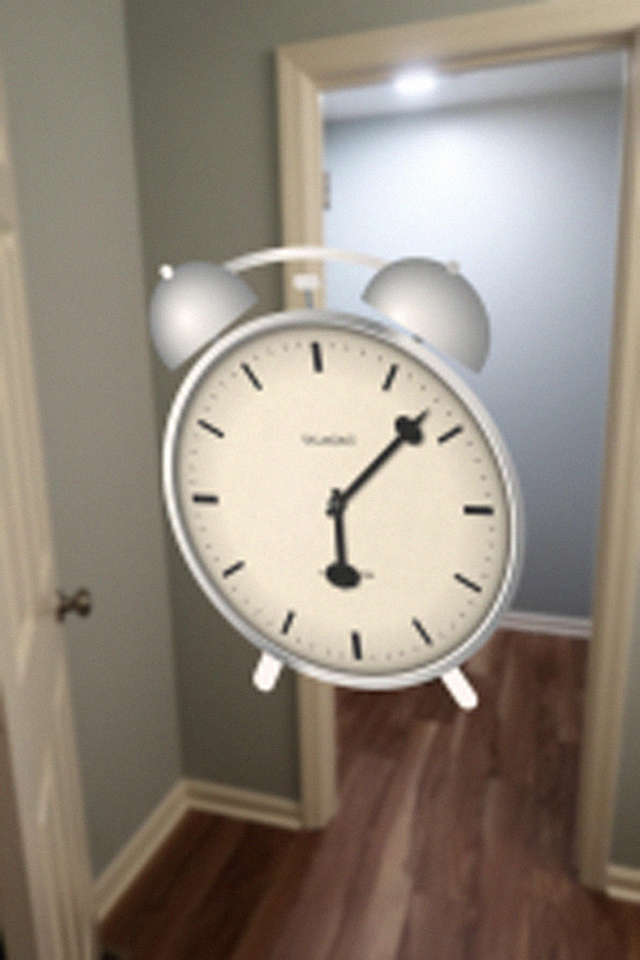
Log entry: 6:08
